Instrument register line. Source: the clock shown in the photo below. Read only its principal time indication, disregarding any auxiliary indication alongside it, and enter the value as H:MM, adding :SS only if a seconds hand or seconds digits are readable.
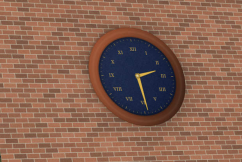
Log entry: 2:29
